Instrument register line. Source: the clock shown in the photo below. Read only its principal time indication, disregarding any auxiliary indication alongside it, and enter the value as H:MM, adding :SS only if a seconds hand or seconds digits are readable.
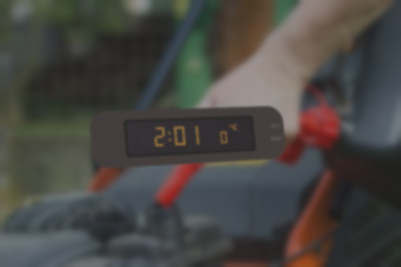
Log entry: 2:01
